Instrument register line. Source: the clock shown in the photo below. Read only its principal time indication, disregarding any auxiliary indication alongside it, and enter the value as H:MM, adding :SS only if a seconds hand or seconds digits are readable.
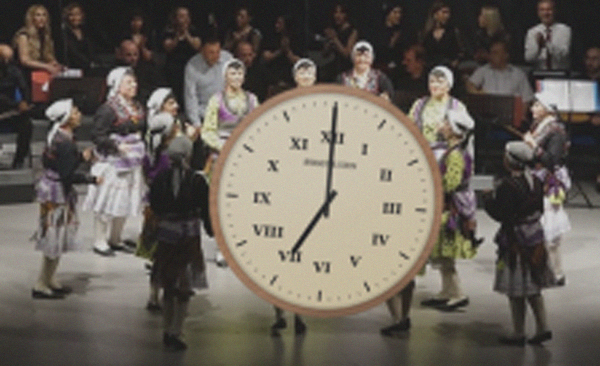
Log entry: 7:00
